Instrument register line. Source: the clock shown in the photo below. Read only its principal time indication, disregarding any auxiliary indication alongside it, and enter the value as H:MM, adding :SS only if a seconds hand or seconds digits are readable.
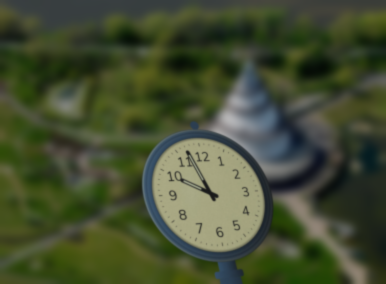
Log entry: 9:57
